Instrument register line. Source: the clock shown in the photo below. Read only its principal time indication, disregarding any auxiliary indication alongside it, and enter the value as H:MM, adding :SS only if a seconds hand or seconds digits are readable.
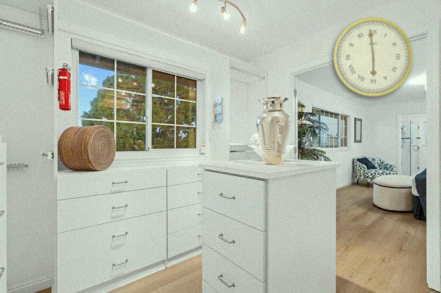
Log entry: 5:59
